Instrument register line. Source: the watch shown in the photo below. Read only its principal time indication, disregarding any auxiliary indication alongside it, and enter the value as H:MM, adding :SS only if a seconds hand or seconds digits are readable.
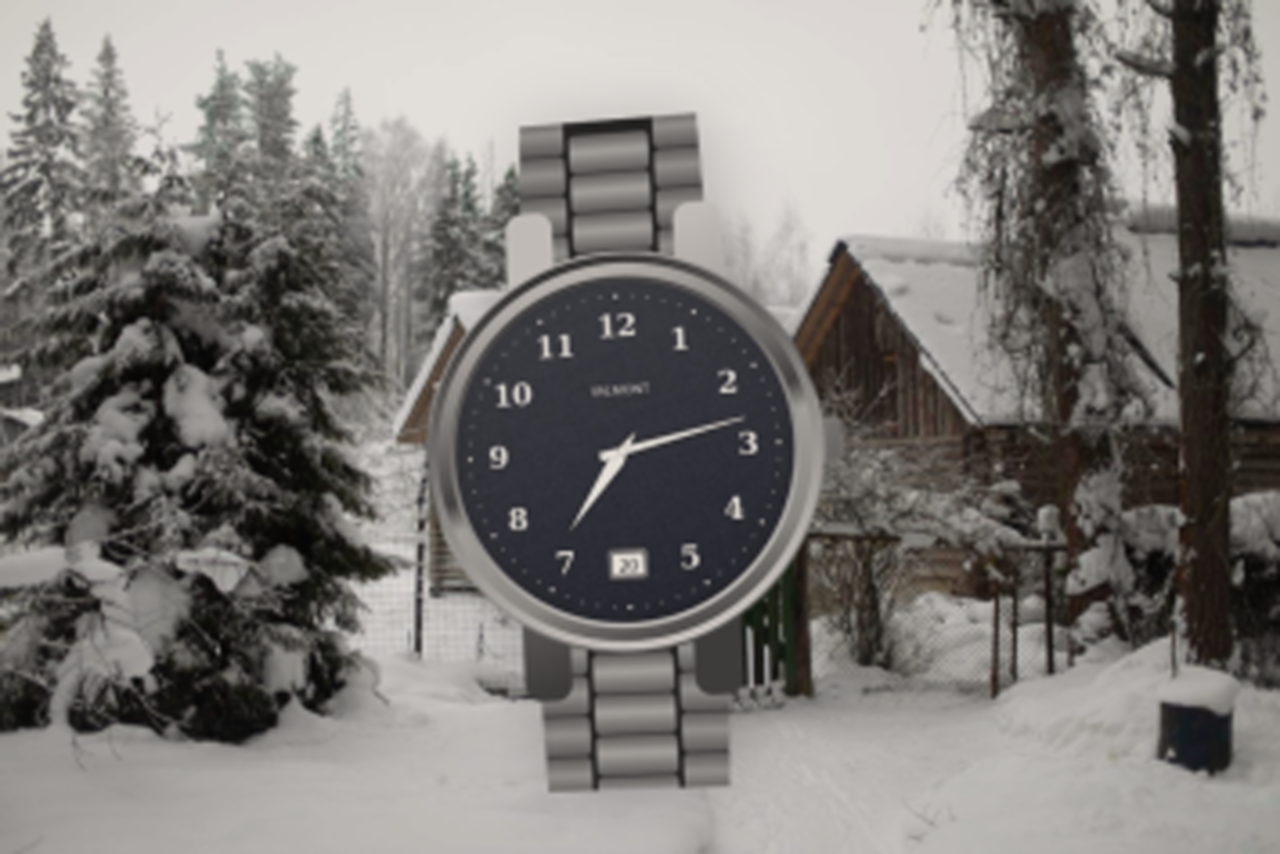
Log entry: 7:13
